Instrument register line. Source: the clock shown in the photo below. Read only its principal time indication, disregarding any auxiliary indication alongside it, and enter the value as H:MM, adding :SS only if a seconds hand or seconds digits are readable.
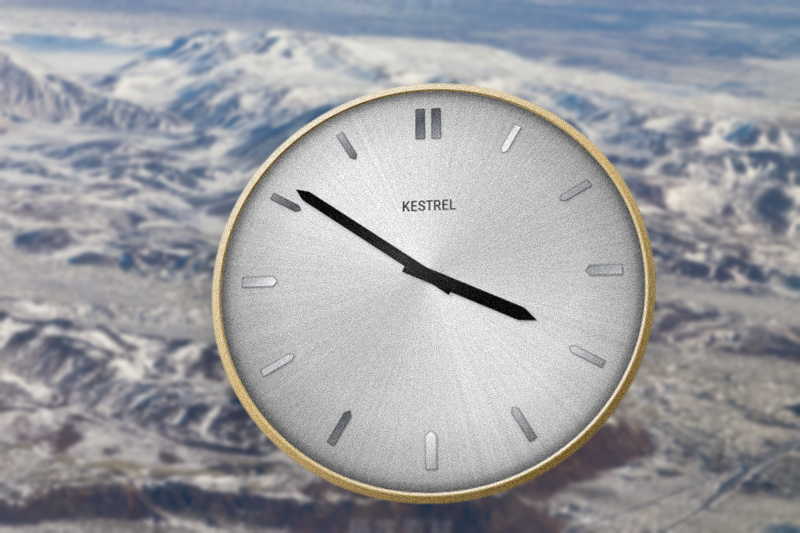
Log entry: 3:51
